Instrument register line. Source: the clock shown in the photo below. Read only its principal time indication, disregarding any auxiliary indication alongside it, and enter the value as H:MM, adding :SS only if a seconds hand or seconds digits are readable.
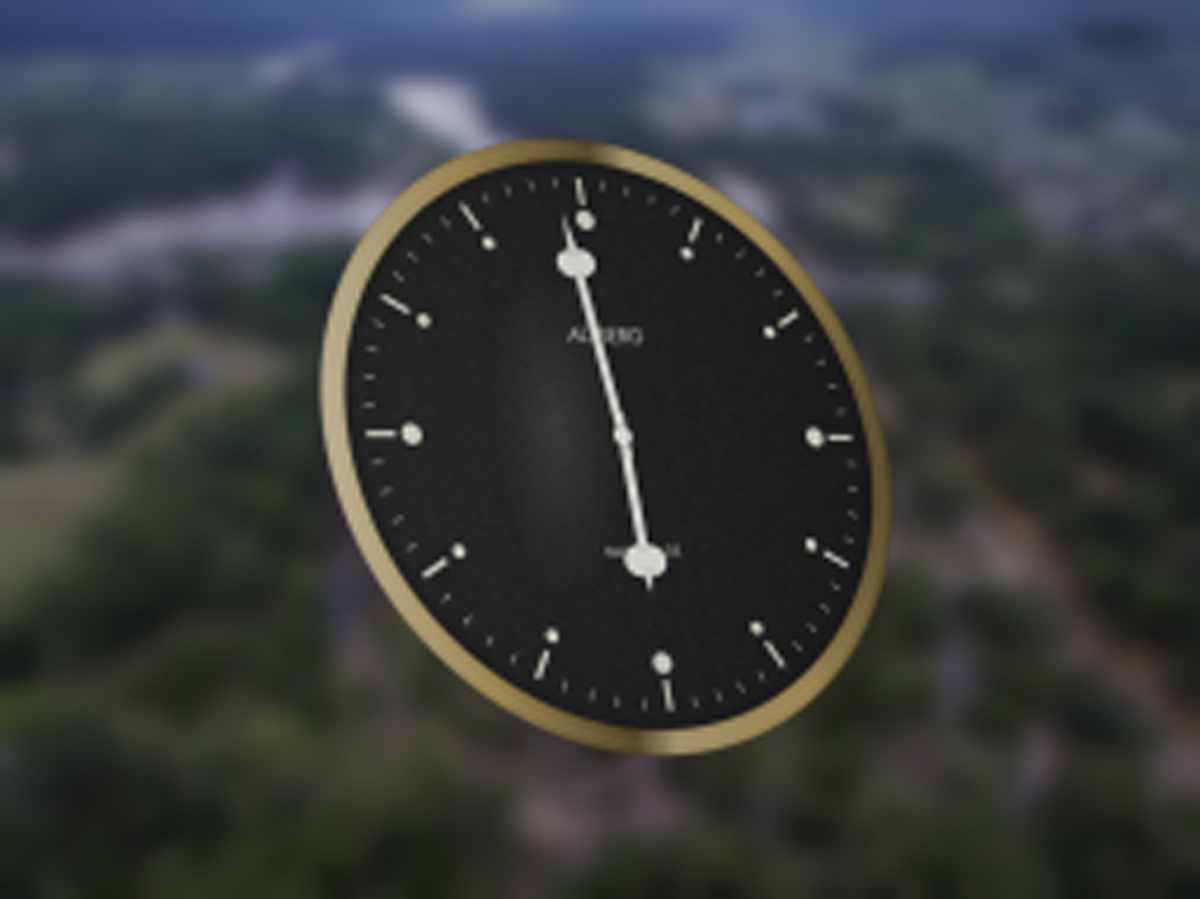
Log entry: 5:59
